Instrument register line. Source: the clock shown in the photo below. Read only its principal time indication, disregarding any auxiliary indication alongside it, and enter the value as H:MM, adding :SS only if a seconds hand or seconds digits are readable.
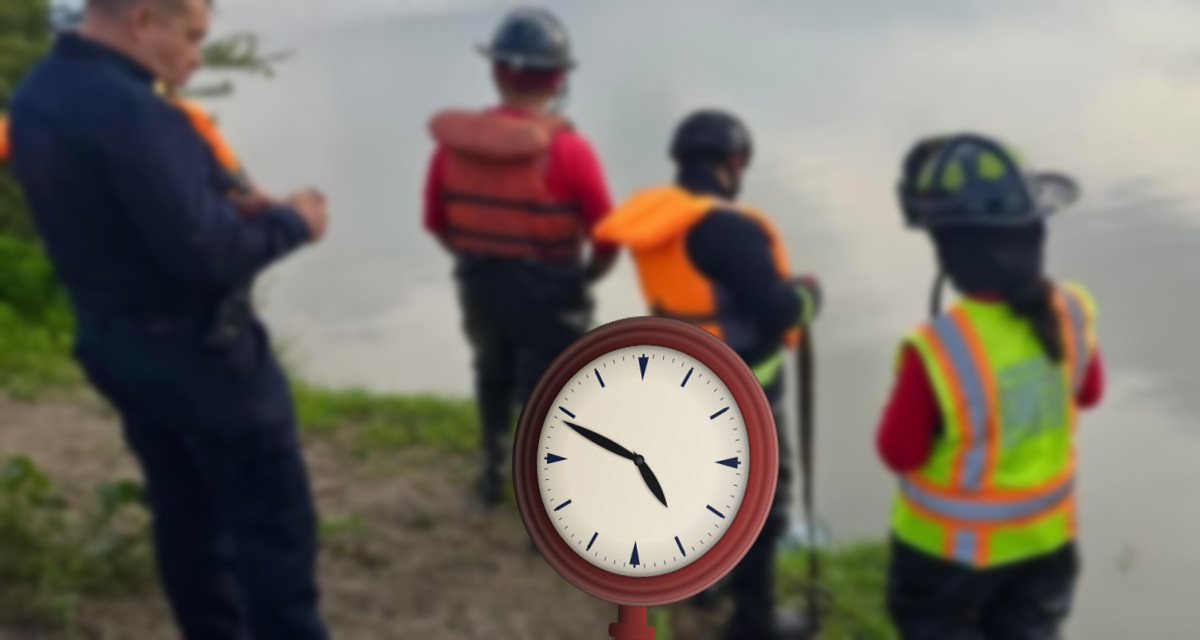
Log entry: 4:49
